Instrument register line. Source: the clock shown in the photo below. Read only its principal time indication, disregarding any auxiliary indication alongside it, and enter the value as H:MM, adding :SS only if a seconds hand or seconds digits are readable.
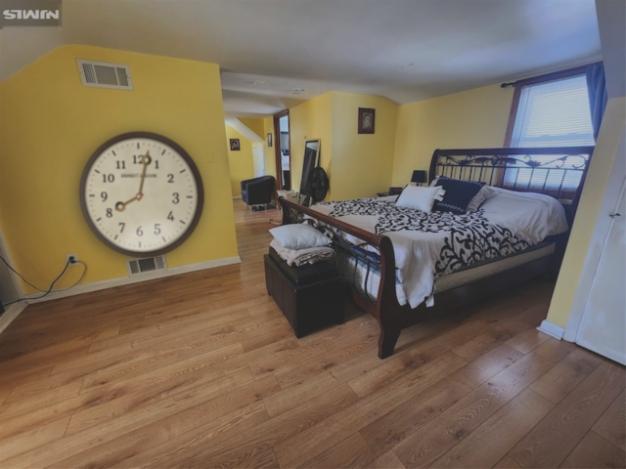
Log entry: 8:02
